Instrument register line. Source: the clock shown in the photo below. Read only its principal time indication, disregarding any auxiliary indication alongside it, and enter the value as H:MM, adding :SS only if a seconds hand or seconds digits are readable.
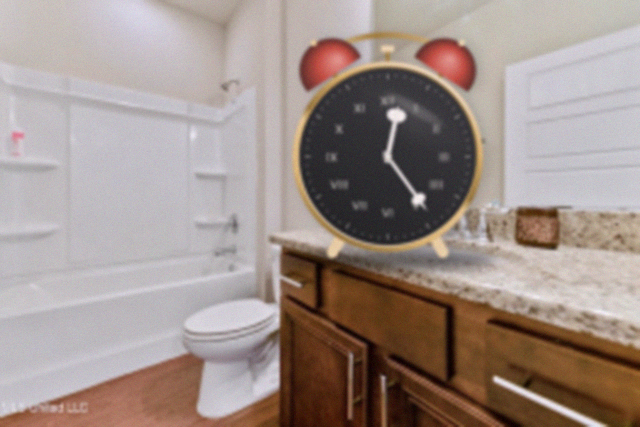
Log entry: 12:24
